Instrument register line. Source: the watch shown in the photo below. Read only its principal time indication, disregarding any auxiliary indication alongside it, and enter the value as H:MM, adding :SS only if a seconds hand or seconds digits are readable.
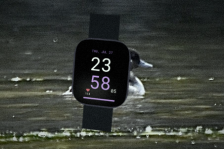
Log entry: 23:58
